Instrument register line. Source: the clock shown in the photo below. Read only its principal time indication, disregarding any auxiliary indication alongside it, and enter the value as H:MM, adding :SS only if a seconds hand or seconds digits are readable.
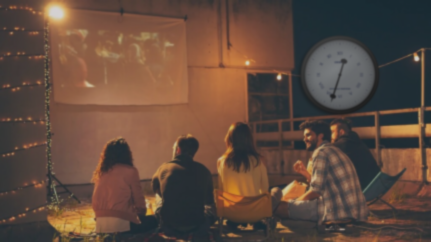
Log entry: 12:33
